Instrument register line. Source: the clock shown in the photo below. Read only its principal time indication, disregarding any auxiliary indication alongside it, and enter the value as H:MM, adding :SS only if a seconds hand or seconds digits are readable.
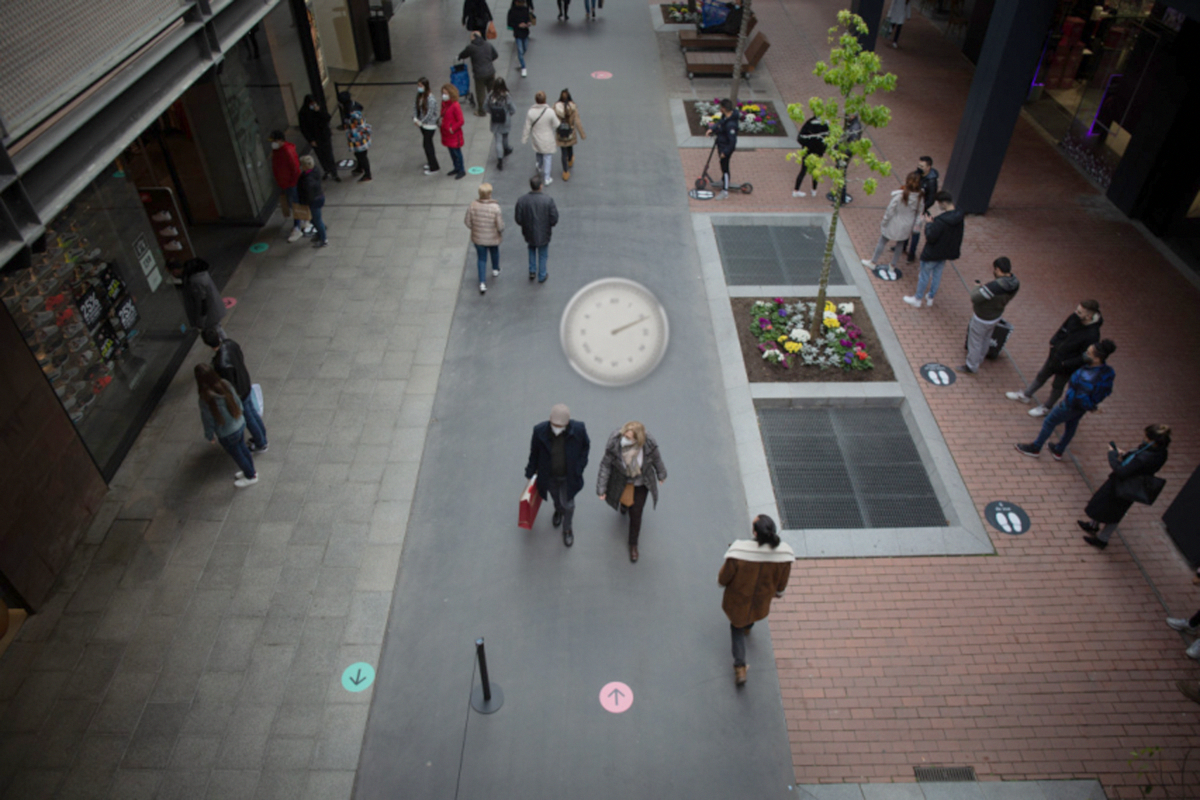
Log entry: 2:11
